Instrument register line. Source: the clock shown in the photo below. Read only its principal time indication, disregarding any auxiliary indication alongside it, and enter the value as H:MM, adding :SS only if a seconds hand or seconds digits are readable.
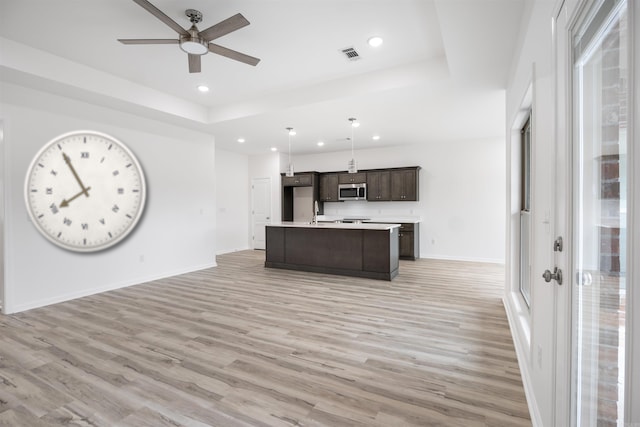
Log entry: 7:55
